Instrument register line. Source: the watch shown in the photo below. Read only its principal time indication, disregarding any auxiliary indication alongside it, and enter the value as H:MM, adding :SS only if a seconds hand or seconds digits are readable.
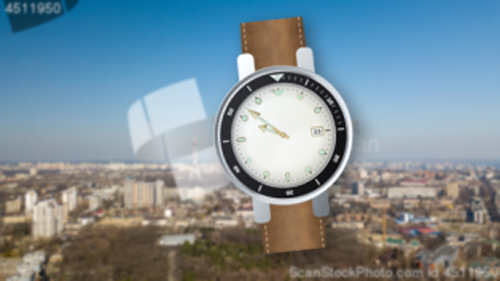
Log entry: 9:52
